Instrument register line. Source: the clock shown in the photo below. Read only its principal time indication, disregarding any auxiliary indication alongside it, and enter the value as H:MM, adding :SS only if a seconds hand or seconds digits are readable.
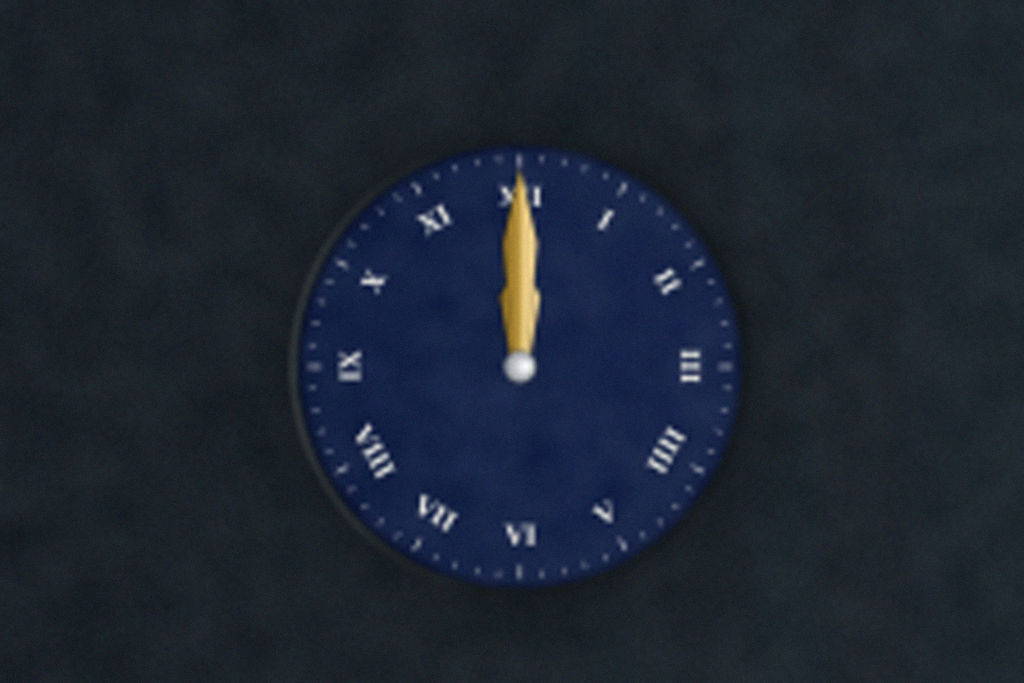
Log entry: 12:00
